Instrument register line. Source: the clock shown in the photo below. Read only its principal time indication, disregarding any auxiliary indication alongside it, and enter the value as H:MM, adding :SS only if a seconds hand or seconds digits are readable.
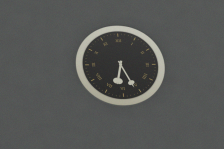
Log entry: 6:26
